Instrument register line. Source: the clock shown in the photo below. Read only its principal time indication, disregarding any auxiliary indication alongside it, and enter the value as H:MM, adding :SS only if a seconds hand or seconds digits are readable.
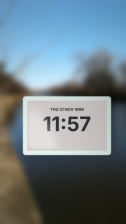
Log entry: 11:57
